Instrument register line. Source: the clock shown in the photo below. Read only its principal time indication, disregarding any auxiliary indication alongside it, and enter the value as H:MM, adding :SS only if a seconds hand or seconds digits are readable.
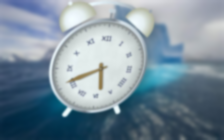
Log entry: 5:41
